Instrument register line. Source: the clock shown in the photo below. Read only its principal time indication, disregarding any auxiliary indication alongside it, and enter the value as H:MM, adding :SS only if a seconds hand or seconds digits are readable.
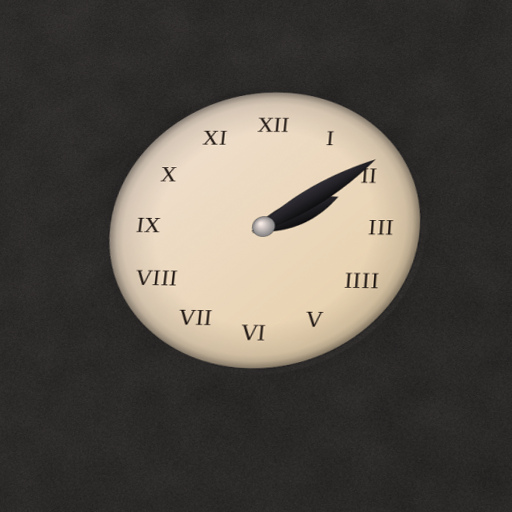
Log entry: 2:09
